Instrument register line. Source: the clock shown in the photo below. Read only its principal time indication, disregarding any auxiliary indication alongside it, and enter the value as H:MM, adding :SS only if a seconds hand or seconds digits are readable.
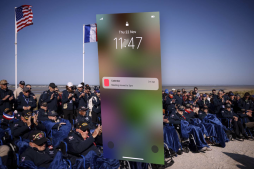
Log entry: 11:47
